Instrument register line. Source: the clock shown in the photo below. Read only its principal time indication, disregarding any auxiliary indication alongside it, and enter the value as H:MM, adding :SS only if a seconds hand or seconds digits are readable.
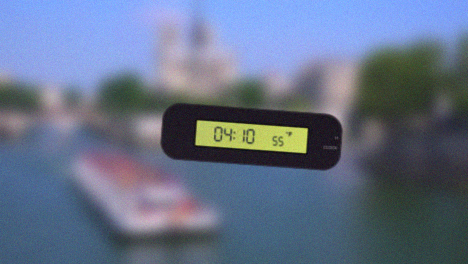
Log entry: 4:10
